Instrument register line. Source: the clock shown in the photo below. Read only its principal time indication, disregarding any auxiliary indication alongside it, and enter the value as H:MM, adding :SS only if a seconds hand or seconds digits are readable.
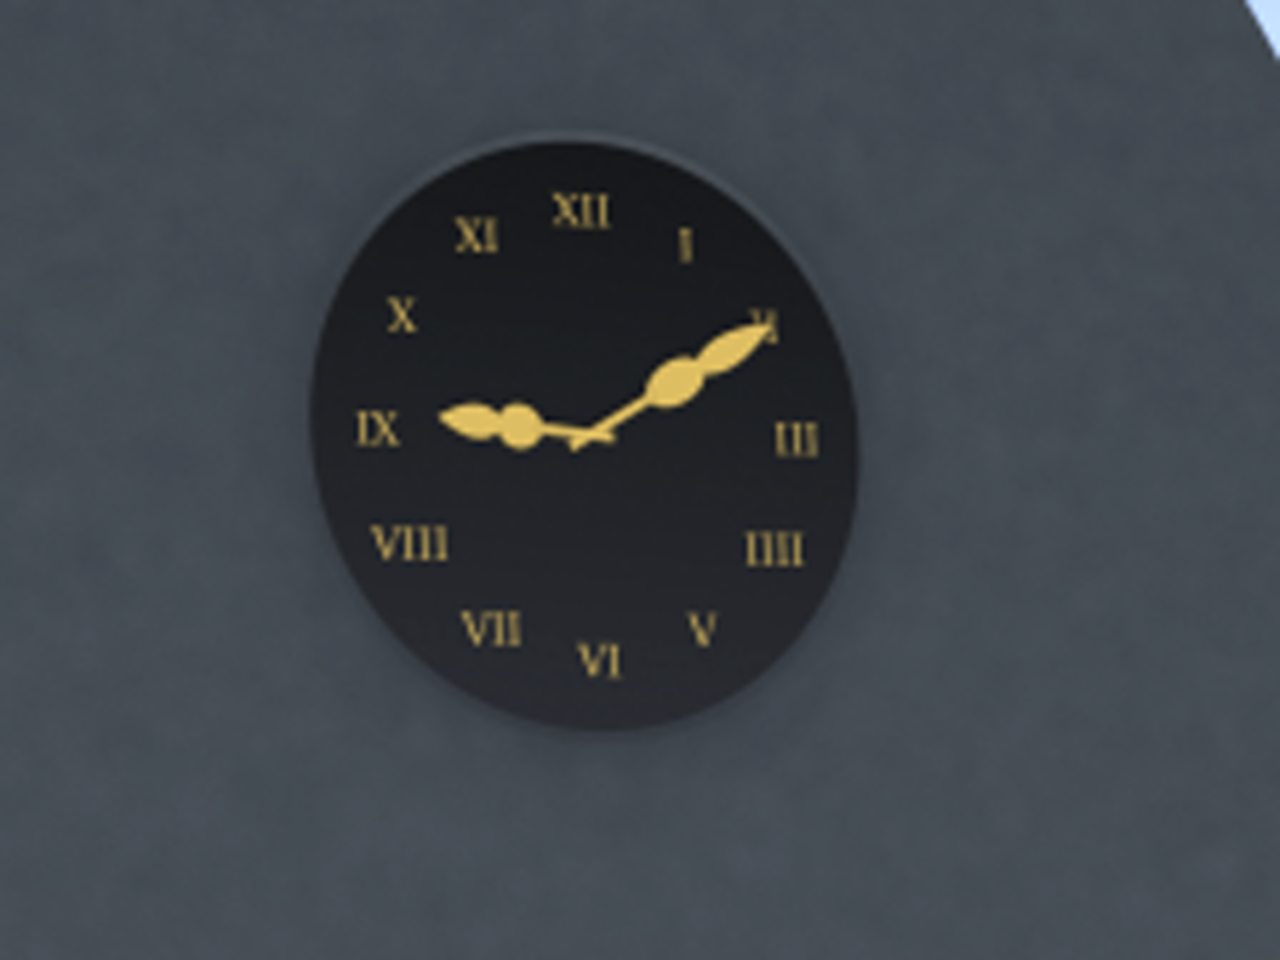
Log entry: 9:10
